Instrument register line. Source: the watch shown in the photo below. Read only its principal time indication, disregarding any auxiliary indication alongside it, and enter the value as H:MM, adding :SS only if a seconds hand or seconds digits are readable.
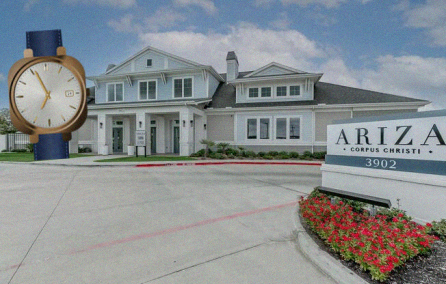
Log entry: 6:56
